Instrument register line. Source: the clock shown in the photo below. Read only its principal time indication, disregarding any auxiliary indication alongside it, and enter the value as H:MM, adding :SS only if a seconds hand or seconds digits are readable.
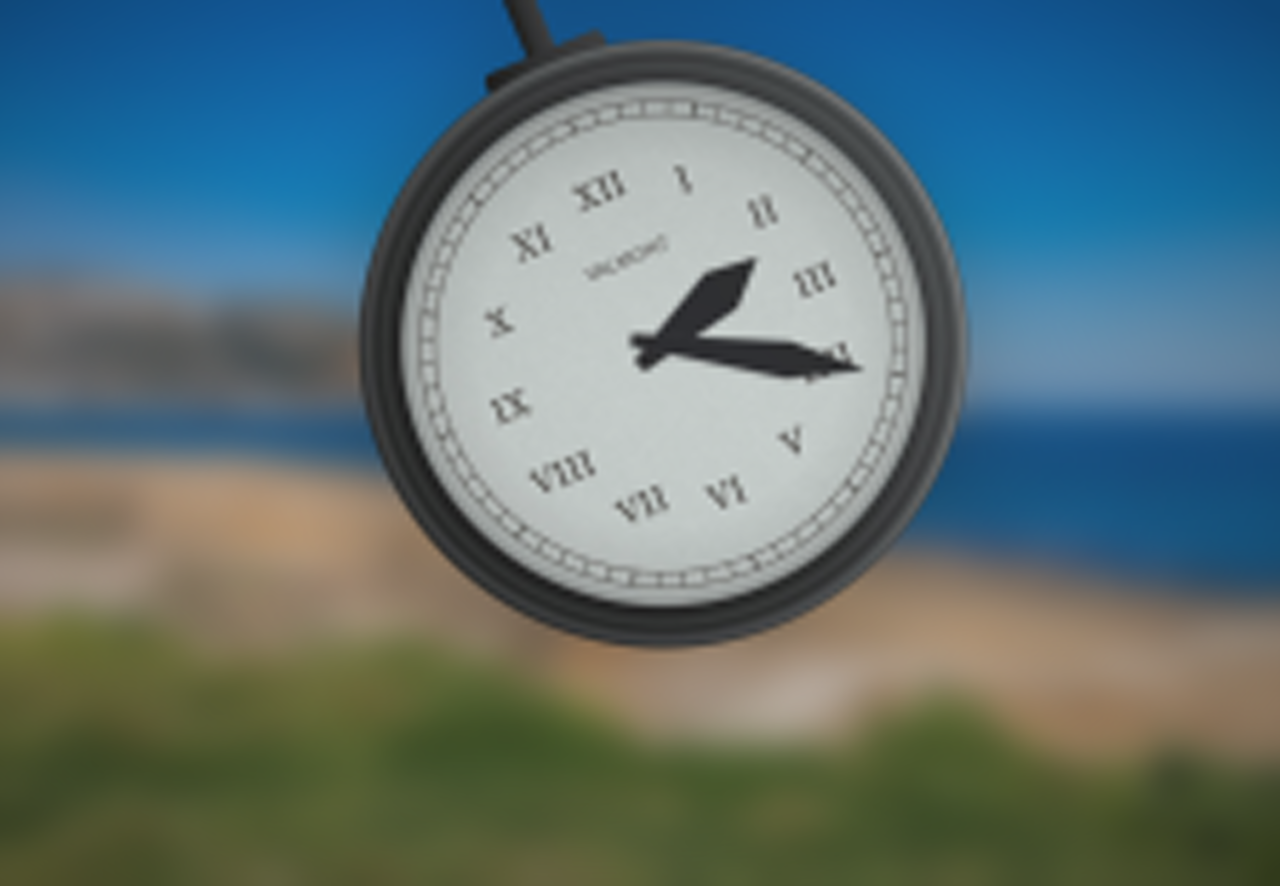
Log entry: 2:20
